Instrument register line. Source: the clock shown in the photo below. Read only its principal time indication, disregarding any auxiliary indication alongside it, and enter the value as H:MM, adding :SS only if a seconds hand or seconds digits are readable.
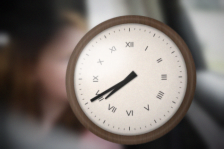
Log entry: 7:40
